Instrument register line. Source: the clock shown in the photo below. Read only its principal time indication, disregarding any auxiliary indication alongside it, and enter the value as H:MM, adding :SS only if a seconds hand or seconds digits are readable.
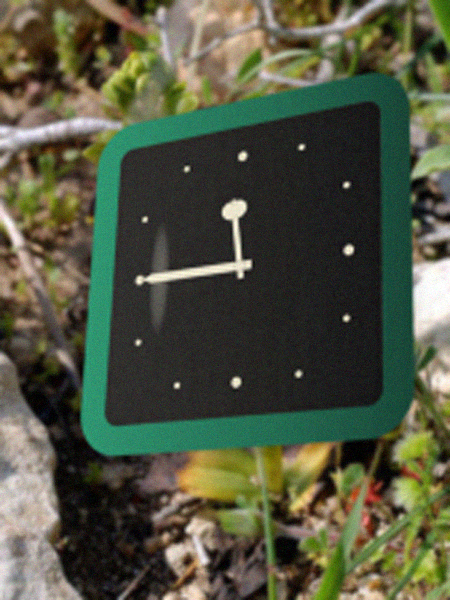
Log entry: 11:45
